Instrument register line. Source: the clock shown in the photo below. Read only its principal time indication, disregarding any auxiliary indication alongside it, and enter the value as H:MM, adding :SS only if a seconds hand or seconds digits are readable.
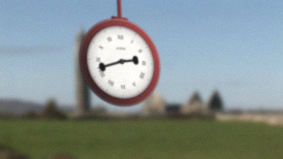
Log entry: 2:42
